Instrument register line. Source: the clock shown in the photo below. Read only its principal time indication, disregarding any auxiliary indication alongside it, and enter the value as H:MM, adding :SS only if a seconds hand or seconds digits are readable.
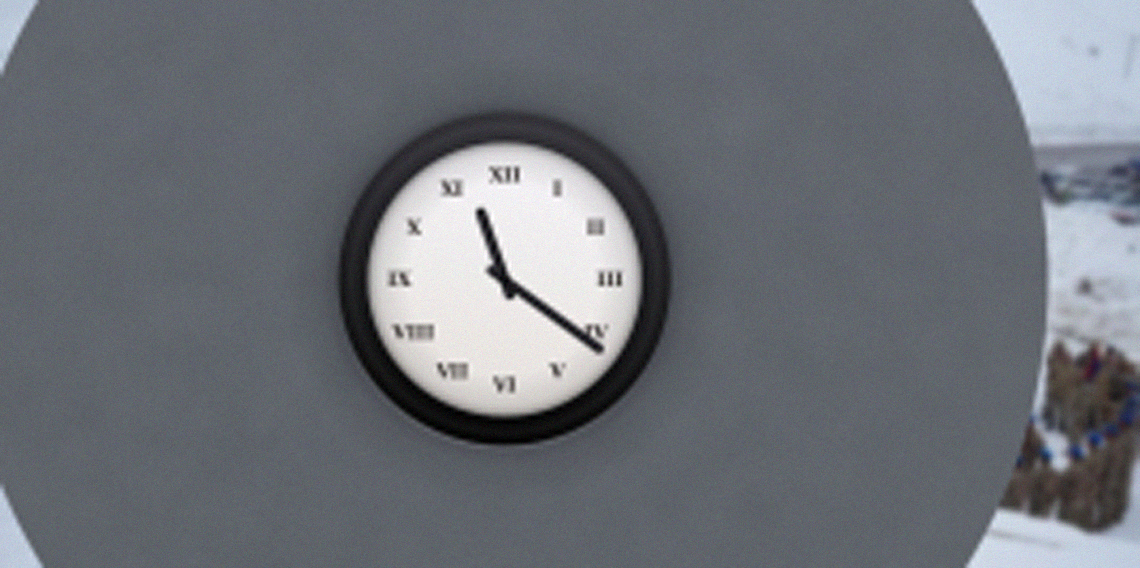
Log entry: 11:21
